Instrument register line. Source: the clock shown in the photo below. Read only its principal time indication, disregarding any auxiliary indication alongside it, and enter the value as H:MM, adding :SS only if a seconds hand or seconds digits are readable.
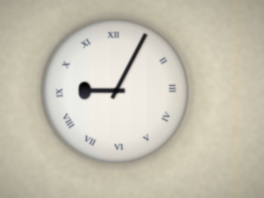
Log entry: 9:05
